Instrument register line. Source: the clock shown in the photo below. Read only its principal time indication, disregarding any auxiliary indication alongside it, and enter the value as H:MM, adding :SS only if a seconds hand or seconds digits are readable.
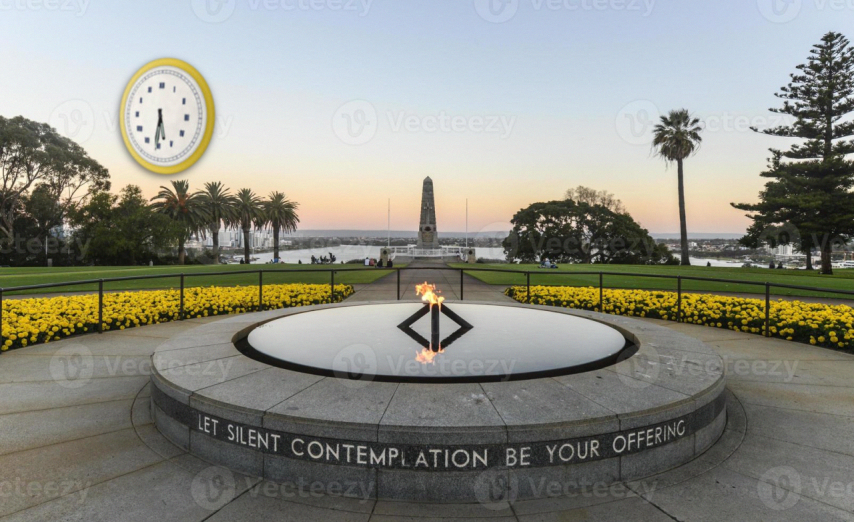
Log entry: 5:31
